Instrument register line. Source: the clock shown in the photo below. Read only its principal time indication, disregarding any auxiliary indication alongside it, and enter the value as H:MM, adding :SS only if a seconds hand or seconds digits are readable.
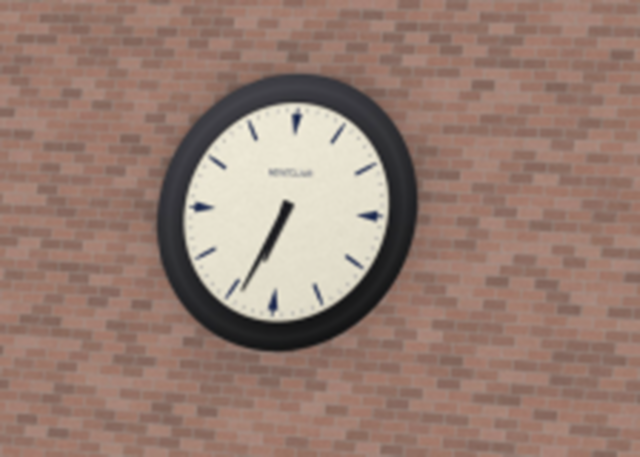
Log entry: 6:34
